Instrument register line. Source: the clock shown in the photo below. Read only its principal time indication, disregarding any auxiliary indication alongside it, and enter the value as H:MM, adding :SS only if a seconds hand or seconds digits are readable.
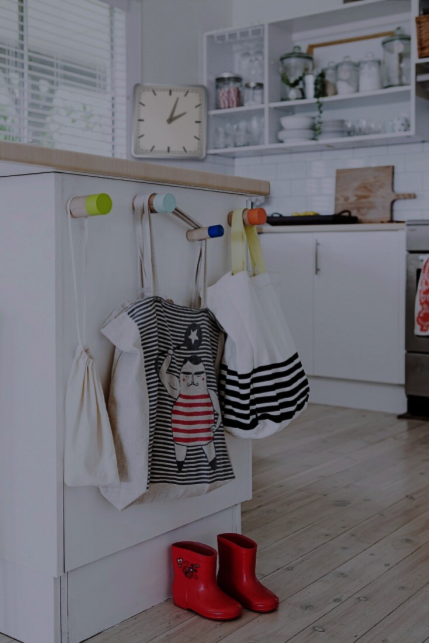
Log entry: 2:03
